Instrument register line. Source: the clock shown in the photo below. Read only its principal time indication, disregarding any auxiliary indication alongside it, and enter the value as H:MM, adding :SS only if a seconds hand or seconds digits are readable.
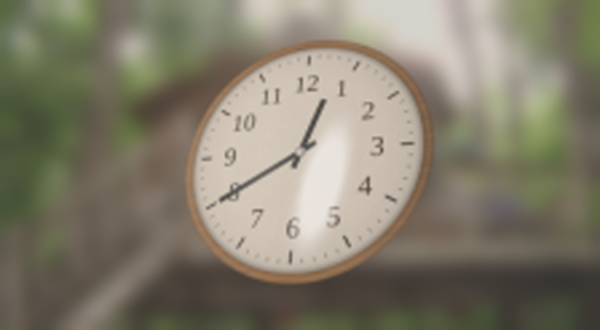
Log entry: 12:40
